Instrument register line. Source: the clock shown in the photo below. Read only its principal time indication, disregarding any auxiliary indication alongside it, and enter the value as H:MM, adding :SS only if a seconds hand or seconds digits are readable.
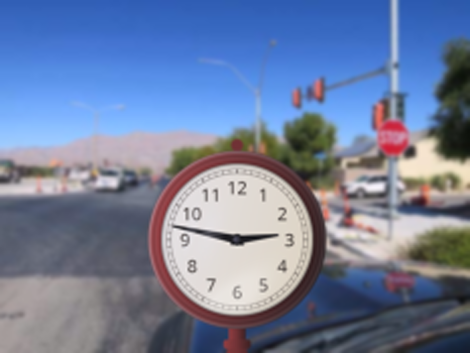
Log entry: 2:47
